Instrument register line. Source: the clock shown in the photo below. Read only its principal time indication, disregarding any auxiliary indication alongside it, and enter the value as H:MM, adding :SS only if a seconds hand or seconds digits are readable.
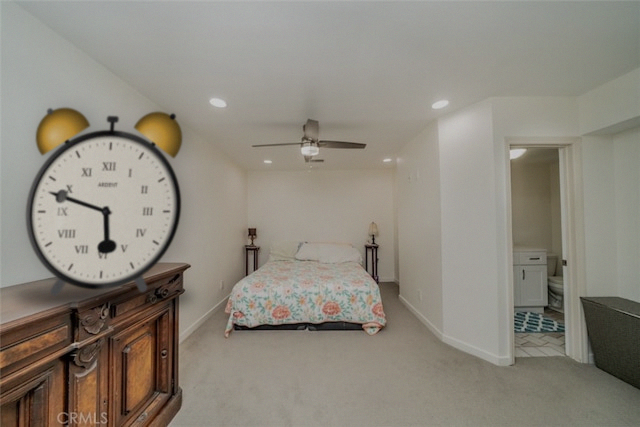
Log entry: 5:48
